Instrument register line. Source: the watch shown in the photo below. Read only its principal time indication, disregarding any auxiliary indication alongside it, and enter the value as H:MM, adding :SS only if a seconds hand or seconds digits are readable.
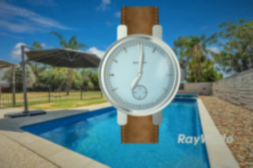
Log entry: 7:01
